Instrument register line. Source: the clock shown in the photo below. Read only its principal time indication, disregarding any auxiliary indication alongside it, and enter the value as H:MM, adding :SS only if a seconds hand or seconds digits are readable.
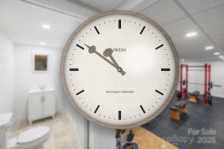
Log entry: 10:51
